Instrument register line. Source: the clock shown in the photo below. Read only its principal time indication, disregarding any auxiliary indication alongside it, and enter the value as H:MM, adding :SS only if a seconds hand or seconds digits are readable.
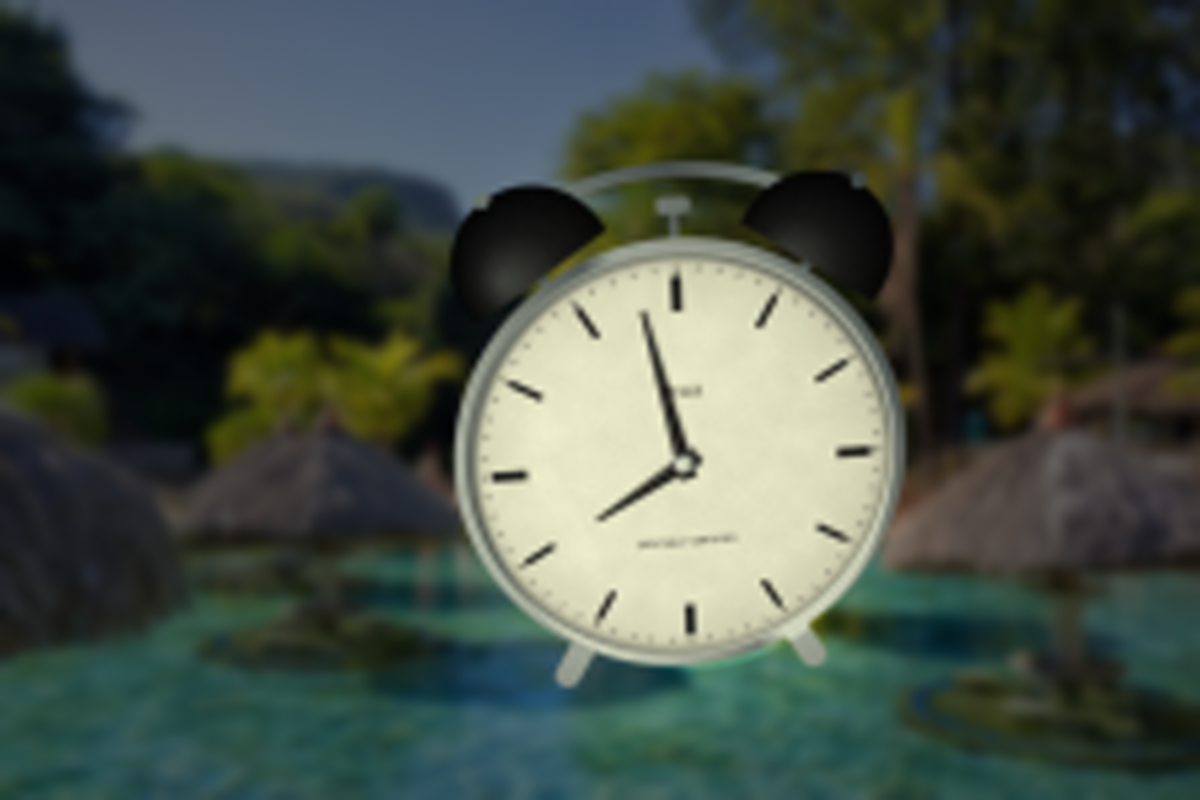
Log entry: 7:58
